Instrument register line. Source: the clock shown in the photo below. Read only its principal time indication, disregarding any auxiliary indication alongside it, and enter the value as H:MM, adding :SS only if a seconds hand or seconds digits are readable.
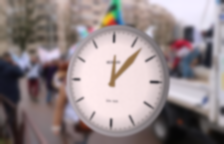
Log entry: 12:07
